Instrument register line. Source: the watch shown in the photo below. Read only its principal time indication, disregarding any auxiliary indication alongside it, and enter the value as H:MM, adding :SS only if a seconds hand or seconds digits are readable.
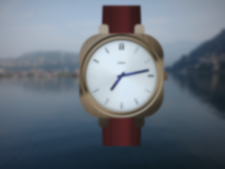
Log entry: 7:13
